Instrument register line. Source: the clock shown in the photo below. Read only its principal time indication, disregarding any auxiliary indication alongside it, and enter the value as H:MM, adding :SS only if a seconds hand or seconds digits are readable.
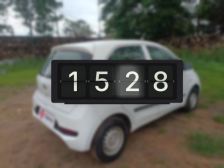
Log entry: 15:28
